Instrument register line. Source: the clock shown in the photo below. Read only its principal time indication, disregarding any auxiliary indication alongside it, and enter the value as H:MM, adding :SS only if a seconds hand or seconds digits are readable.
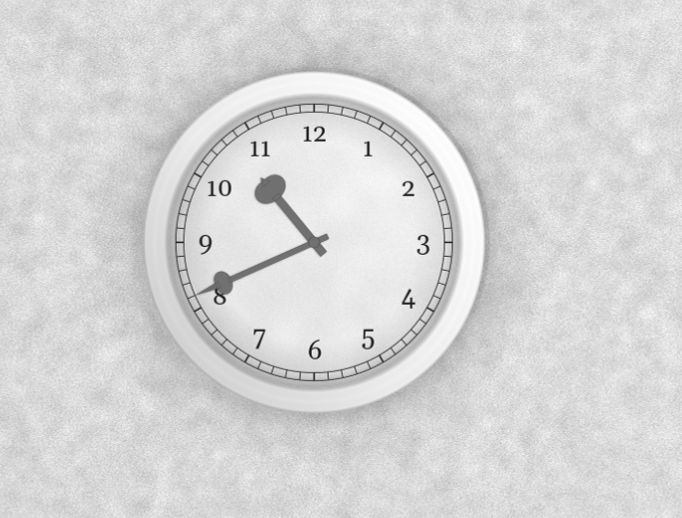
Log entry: 10:41
